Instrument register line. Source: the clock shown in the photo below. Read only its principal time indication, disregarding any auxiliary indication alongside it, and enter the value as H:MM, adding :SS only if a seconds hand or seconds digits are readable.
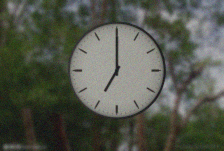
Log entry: 7:00
